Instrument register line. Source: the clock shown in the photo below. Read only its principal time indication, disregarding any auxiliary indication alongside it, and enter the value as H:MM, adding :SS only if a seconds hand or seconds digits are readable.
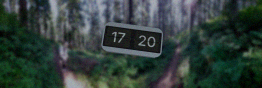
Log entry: 17:20
